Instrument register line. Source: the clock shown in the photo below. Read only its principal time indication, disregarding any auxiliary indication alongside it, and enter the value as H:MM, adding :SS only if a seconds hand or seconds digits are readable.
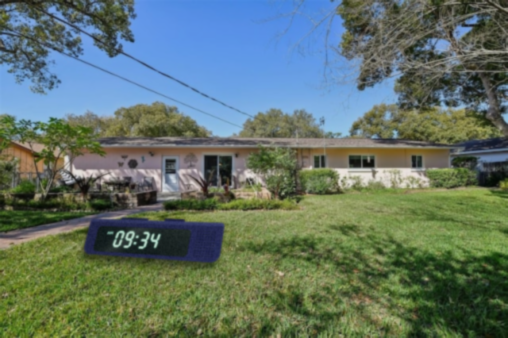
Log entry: 9:34
